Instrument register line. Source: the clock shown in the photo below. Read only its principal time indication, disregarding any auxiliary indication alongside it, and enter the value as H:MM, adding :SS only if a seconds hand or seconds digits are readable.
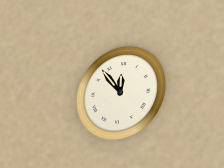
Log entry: 11:53
